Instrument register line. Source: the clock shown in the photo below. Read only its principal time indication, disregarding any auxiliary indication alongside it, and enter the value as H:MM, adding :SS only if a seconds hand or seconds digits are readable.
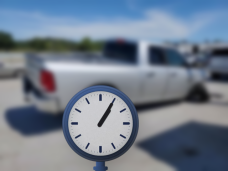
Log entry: 1:05
